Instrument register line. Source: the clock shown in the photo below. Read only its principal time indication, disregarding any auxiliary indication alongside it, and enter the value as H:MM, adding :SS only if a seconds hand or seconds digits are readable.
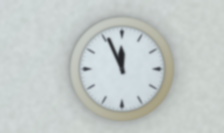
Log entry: 11:56
